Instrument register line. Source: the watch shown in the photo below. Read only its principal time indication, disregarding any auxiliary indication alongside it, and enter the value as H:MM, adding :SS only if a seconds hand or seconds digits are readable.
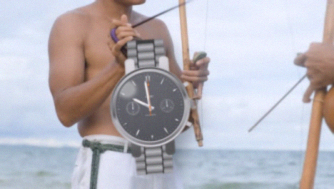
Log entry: 9:59
